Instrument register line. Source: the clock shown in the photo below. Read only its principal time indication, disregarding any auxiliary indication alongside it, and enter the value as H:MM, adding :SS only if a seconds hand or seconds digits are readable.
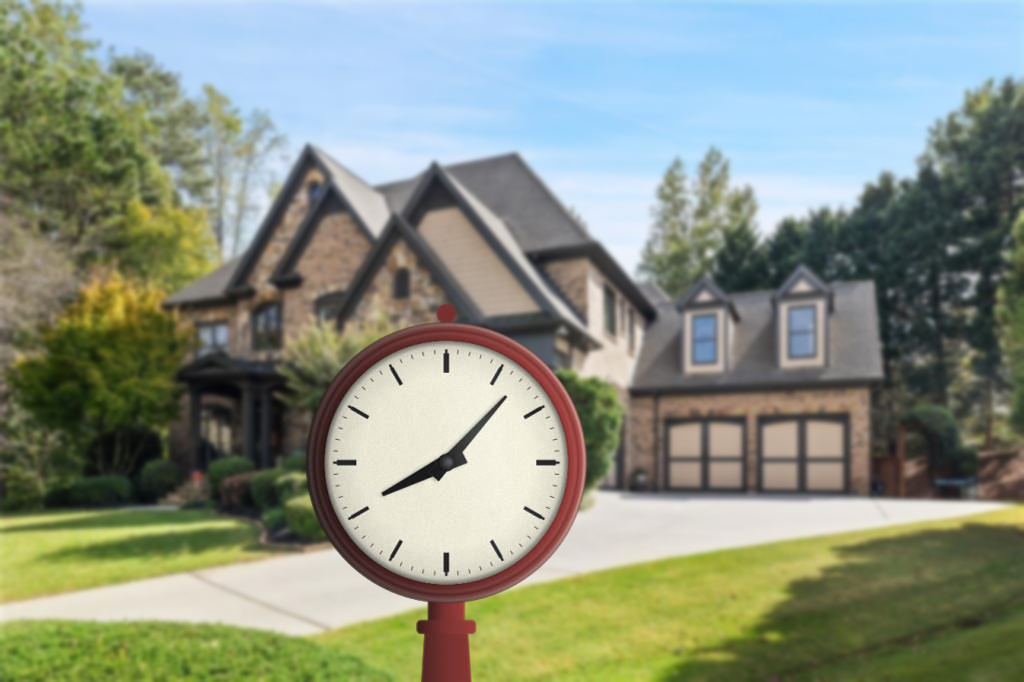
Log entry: 8:07
